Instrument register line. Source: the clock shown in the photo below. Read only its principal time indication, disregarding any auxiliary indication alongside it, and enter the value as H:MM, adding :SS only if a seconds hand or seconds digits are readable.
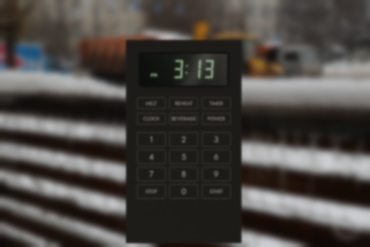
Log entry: 3:13
